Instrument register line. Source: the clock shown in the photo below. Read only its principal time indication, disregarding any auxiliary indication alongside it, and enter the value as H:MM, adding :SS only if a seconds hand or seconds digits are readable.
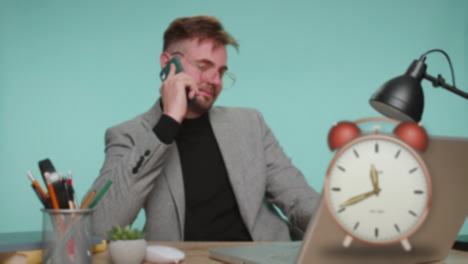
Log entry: 11:41
